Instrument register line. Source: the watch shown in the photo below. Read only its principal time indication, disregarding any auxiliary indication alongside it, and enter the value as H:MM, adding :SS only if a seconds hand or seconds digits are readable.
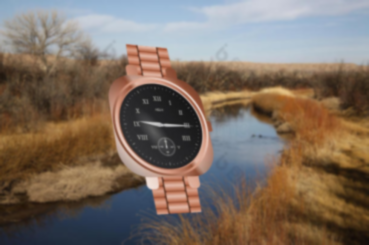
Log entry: 9:15
